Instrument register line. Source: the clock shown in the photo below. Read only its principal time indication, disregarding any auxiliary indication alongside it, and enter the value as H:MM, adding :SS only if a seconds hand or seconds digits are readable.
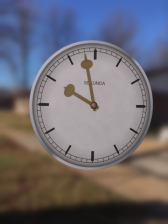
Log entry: 9:58
